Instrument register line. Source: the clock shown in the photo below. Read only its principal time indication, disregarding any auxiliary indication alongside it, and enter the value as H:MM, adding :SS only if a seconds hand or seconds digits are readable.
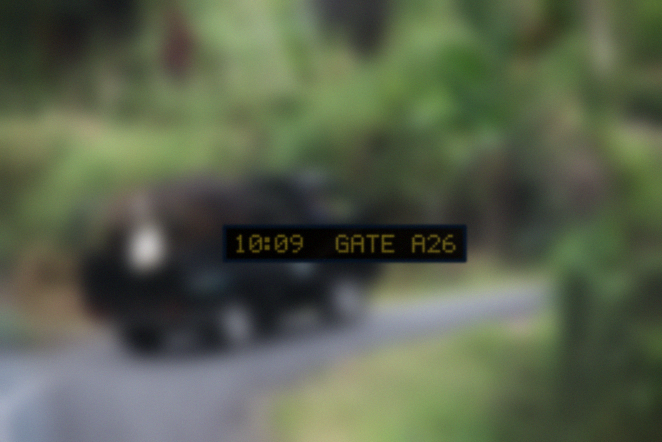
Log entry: 10:09
